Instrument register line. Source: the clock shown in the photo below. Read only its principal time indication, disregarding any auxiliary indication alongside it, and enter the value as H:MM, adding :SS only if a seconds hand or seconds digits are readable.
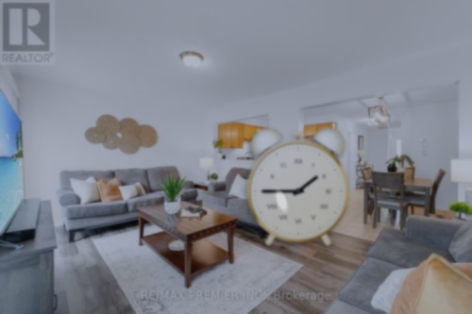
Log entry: 1:45
